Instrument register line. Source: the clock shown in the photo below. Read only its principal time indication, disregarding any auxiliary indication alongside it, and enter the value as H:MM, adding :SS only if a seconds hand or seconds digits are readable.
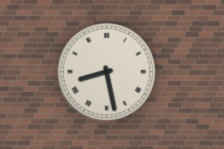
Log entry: 8:28
